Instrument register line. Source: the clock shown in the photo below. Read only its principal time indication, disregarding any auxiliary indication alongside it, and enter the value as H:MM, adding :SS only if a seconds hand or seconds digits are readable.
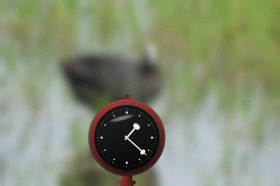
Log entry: 1:22
